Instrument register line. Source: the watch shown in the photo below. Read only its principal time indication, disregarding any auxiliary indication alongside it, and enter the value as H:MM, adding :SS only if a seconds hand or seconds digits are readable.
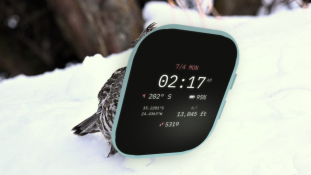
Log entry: 2:17
